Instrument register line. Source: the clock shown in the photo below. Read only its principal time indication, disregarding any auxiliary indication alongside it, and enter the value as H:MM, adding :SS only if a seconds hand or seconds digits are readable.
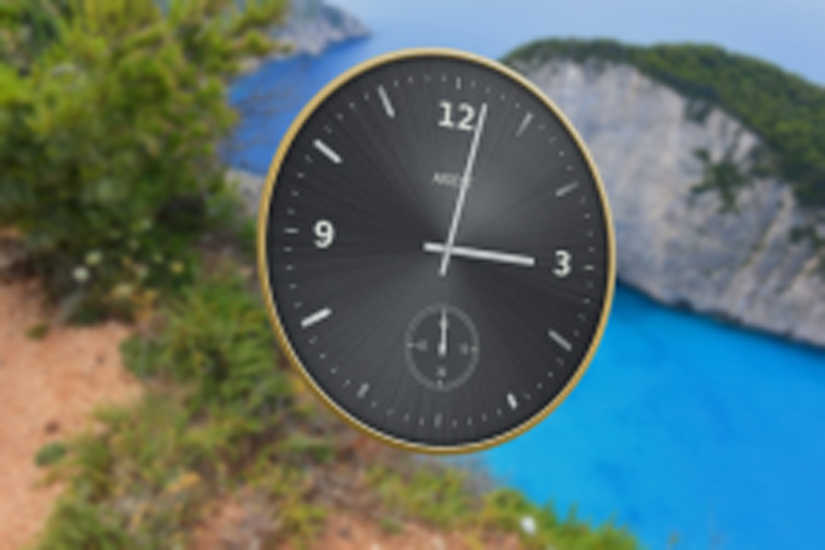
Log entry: 3:02
